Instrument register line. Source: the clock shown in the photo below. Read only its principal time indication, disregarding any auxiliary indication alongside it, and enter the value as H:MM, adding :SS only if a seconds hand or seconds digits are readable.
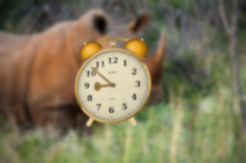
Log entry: 8:52
